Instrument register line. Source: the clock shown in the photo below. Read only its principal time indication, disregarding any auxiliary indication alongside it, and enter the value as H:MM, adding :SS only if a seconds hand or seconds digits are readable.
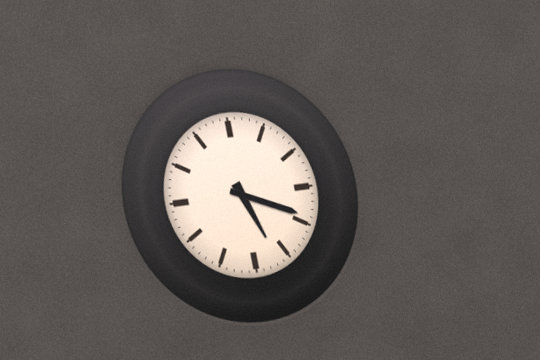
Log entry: 5:19
